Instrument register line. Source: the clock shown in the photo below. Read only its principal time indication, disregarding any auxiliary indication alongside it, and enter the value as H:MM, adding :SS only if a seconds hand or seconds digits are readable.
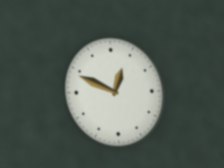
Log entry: 12:49
